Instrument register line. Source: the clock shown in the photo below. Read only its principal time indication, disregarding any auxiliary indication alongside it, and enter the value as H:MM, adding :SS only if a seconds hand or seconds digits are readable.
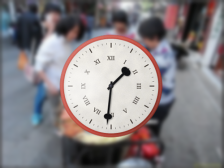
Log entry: 1:31
